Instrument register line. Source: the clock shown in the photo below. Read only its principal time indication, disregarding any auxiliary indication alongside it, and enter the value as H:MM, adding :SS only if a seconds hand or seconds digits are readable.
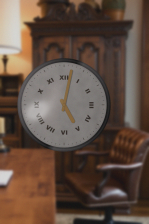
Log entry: 5:02
